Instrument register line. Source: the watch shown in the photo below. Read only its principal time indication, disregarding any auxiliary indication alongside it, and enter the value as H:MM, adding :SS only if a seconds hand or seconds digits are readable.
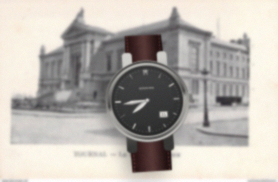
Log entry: 7:44
